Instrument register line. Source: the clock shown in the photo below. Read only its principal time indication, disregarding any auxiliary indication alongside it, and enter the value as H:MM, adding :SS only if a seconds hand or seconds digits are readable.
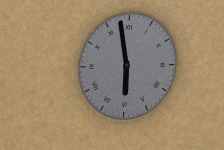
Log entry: 5:58
